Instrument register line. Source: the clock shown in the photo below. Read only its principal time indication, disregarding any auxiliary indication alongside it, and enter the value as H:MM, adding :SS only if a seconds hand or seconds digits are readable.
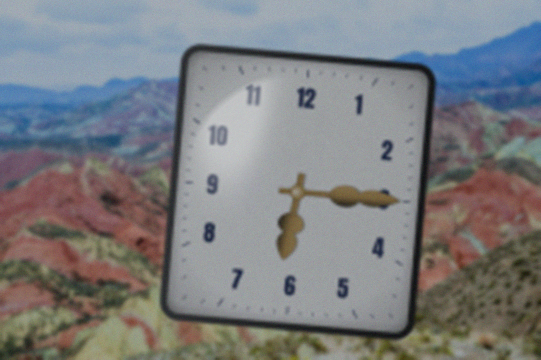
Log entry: 6:15
